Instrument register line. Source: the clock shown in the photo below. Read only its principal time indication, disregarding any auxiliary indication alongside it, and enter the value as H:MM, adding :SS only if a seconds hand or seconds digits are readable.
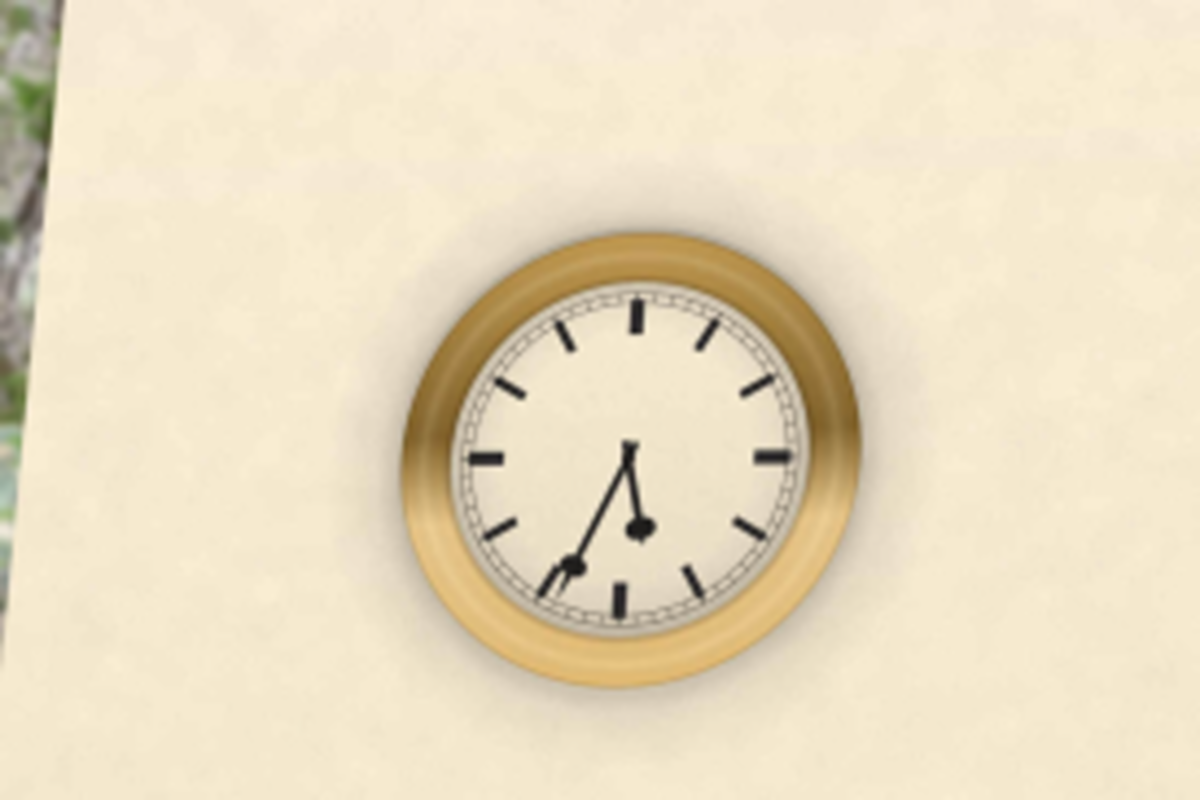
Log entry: 5:34
